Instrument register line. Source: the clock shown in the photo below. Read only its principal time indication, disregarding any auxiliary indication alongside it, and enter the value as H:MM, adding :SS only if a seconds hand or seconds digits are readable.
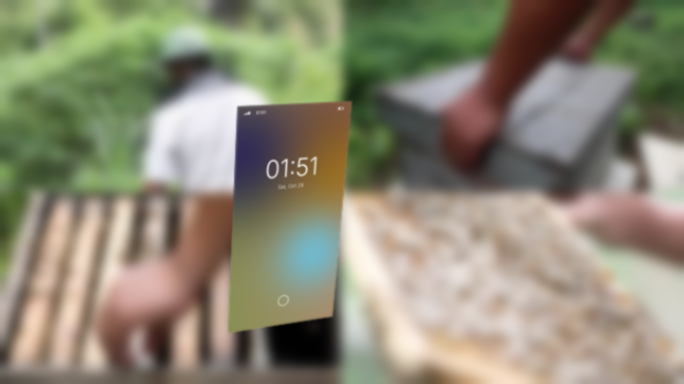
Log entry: 1:51
